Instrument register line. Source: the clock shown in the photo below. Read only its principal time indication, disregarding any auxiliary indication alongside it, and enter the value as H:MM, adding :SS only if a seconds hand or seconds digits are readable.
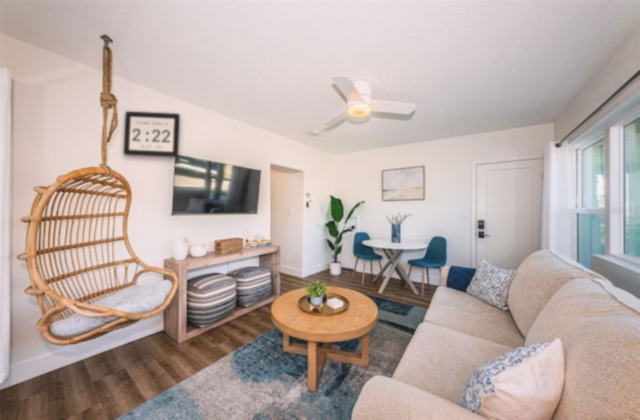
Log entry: 2:22
